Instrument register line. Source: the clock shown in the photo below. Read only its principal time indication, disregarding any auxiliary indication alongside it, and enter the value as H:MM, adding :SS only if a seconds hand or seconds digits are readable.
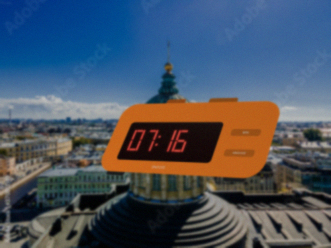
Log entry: 7:16
